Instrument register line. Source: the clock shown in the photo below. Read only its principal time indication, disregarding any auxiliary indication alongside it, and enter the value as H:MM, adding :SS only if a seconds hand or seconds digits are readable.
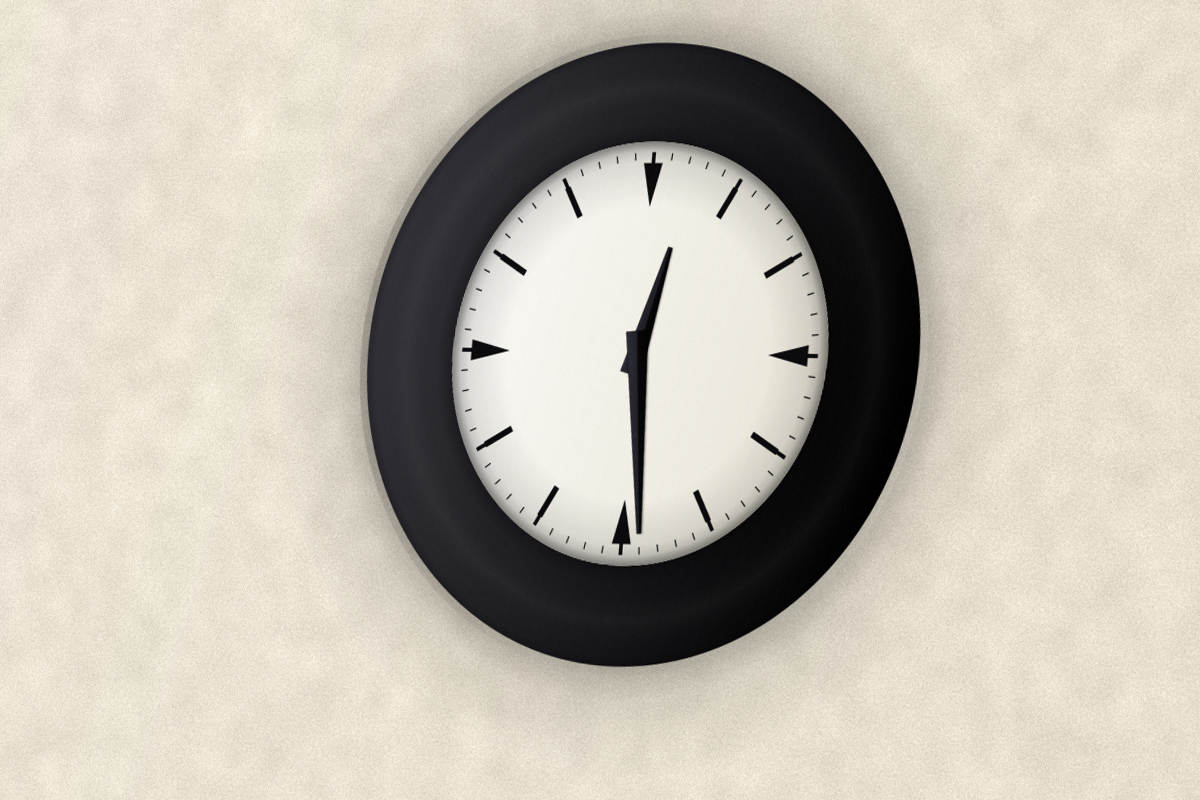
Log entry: 12:29
